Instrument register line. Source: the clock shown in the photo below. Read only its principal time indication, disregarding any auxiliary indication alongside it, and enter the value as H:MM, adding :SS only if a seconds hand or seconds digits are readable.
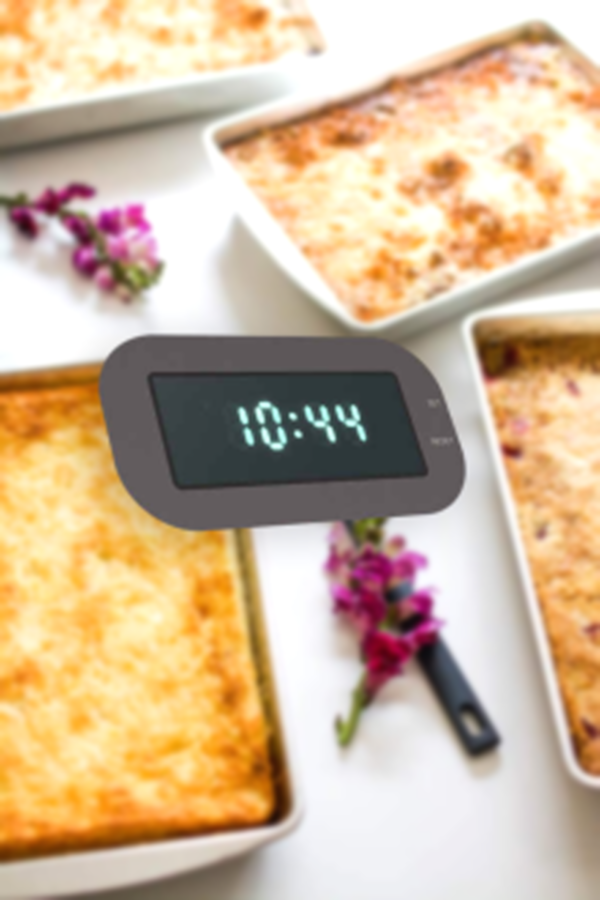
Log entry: 10:44
